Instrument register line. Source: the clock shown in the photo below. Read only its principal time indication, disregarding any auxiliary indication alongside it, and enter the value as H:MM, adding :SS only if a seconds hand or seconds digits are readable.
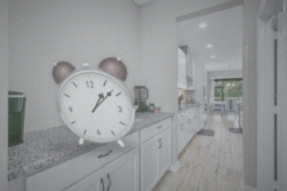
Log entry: 1:08
